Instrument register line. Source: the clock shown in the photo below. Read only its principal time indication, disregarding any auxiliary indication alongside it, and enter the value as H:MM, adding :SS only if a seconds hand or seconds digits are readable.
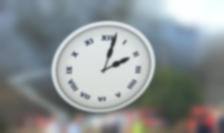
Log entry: 2:02
